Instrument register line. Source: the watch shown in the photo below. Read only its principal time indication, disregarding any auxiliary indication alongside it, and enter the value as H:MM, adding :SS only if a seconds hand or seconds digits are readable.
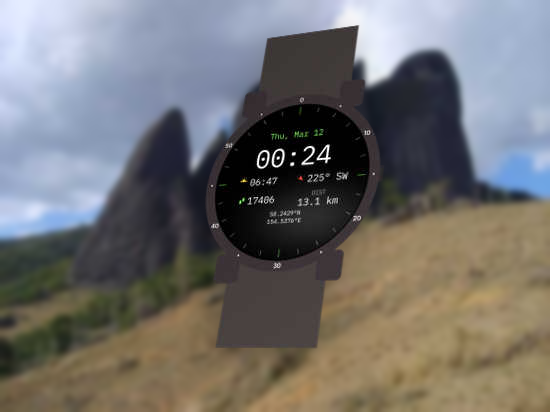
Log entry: 0:24
